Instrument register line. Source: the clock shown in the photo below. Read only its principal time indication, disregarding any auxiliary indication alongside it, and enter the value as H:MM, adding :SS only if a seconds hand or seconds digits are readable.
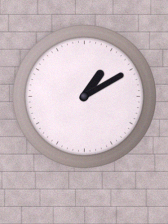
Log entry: 1:10
